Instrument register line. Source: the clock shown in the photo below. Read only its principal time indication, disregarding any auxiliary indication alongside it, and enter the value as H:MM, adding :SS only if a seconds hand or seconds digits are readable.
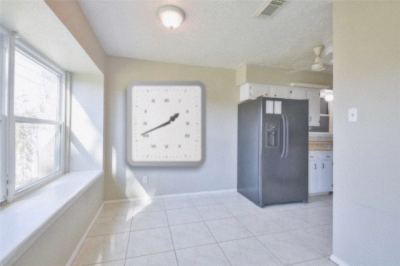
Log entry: 1:41
